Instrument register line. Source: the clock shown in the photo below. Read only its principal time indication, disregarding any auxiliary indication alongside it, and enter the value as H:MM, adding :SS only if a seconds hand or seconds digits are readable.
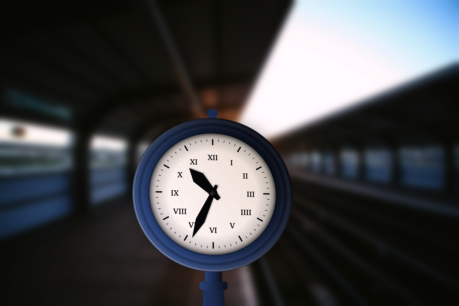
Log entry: 10:34
